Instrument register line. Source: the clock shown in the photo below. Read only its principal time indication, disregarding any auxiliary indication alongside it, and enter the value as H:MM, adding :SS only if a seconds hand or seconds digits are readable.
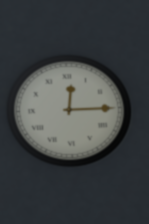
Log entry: 12:15
